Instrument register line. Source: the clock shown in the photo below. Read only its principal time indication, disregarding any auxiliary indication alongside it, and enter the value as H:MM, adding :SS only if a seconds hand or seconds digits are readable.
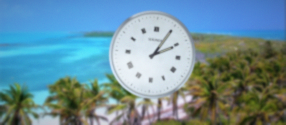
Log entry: 2:05
